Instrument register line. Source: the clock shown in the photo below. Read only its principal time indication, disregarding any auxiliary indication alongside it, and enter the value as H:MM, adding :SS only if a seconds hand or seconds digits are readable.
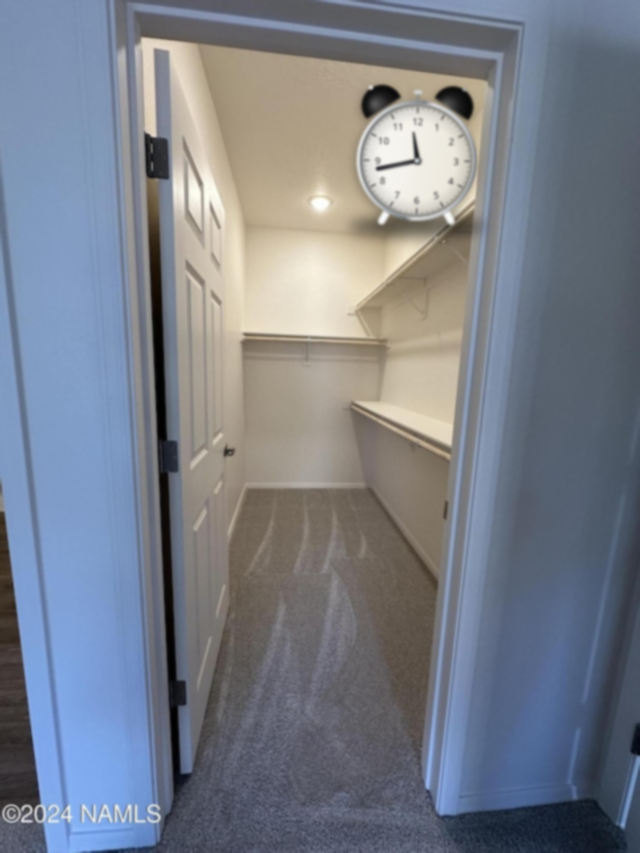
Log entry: 11:43
